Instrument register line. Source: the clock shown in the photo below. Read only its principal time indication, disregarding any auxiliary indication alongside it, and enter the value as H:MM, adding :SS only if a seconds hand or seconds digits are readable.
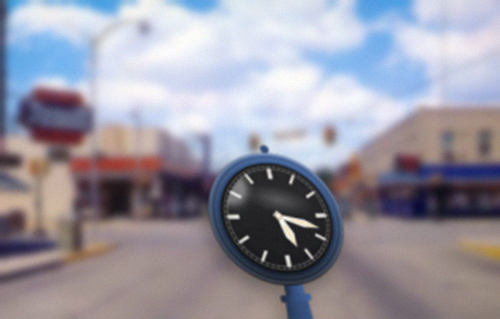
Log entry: 5:18
